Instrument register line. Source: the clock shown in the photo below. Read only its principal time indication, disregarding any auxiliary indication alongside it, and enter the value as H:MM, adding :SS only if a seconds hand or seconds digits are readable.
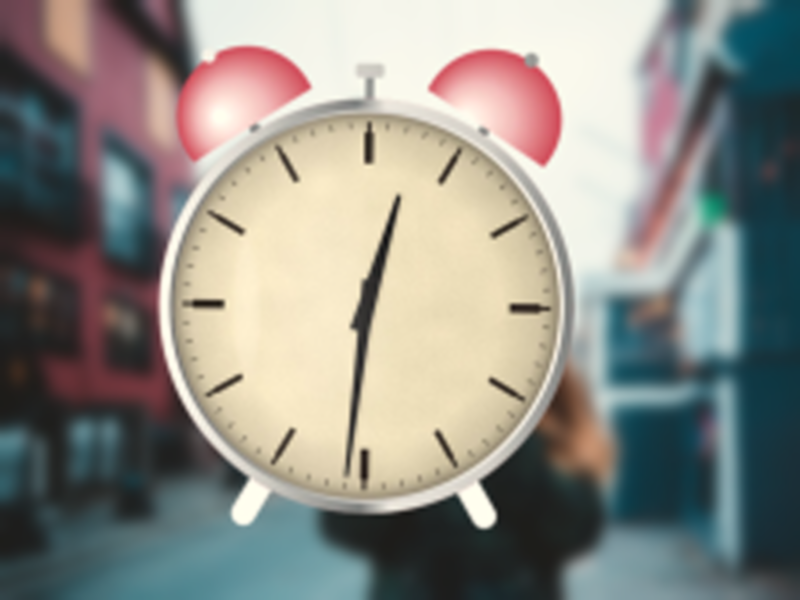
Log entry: 12:31
